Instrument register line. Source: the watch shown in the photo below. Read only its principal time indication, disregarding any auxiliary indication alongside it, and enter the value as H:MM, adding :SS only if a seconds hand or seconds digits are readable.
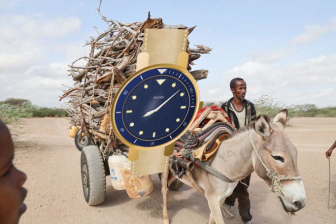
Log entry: 8:08
